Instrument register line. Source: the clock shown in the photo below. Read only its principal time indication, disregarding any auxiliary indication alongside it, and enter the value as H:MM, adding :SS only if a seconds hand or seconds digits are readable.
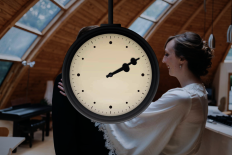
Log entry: 2:10
